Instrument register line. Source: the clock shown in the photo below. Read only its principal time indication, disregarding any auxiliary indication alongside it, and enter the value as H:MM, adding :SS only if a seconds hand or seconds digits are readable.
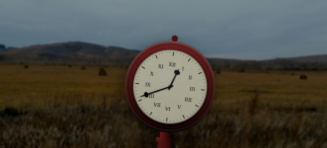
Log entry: 12:41
